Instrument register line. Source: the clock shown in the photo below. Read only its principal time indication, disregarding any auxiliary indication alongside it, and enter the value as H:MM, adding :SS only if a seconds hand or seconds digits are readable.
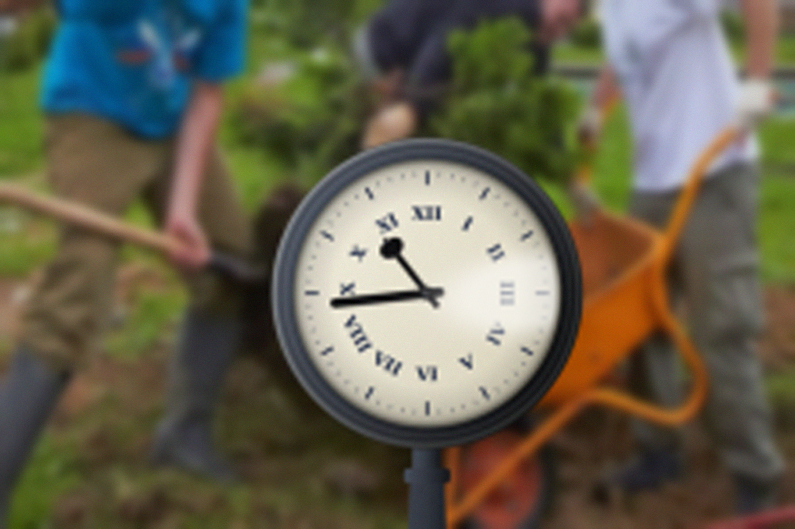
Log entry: 10:44
